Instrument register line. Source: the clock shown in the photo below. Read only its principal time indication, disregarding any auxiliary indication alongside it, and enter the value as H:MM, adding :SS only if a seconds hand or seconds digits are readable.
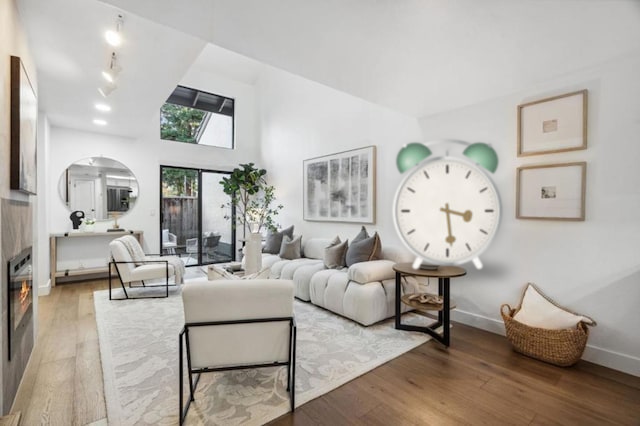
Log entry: 3:29
